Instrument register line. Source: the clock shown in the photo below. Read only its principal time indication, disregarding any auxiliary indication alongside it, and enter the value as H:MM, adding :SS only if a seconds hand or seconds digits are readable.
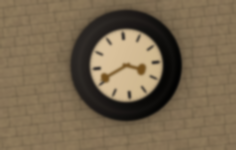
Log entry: 3:41
